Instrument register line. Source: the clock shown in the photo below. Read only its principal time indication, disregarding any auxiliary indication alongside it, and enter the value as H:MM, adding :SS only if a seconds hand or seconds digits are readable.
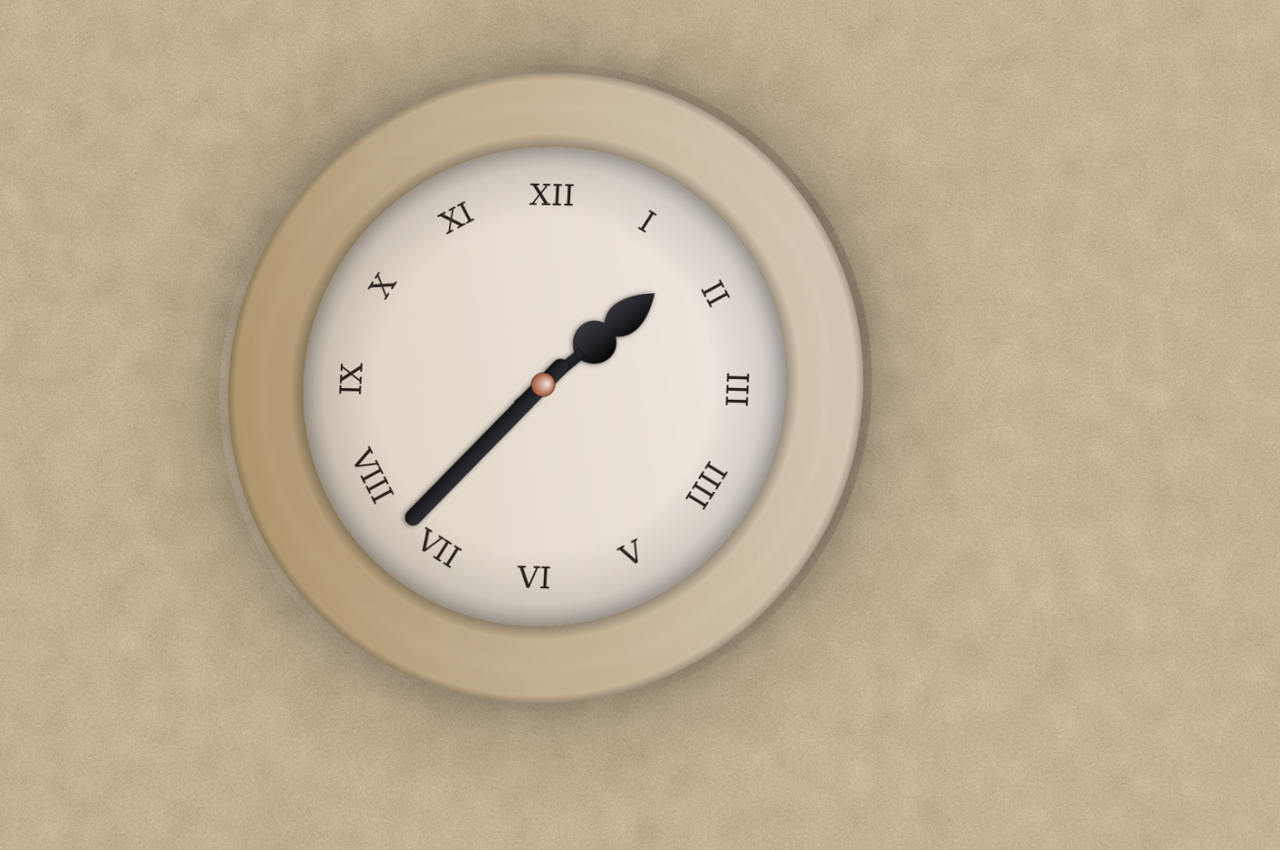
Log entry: 1:37
